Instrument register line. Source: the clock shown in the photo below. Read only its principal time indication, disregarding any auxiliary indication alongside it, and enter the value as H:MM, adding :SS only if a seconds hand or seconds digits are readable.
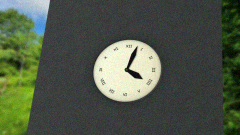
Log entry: 4:03
